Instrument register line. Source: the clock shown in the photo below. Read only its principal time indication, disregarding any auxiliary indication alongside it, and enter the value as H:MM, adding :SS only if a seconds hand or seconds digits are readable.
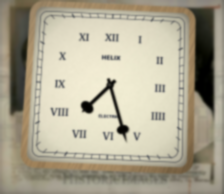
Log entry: 7:27
